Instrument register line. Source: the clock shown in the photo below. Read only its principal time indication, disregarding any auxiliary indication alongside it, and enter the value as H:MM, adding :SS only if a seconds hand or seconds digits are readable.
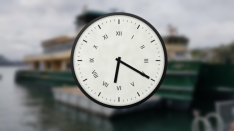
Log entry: 6:20
